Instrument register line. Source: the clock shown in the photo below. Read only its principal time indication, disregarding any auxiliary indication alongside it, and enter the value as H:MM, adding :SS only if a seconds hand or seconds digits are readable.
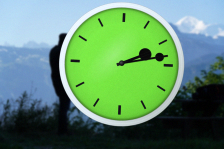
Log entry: 2:13
